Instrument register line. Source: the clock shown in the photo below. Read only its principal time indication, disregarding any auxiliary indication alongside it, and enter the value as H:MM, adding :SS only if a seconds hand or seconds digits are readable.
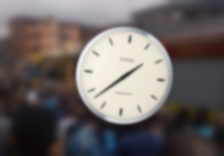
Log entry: 1:38
